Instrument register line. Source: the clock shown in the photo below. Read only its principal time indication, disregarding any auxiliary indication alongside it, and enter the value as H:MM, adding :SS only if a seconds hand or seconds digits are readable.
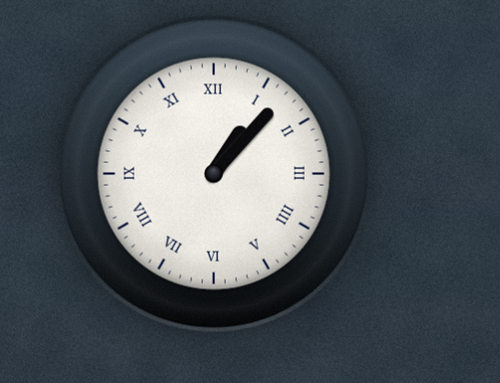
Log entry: 1:07
